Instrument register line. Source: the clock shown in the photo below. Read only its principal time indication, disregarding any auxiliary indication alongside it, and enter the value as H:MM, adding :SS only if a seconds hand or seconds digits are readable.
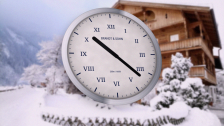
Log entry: 10:22
